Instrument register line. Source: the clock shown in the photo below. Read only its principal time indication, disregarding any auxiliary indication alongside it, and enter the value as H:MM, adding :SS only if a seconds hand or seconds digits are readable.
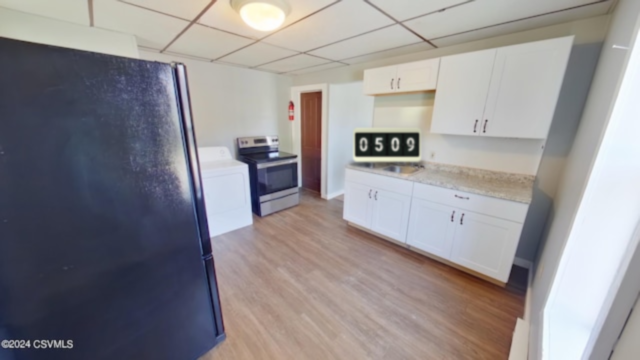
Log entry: 5:09
